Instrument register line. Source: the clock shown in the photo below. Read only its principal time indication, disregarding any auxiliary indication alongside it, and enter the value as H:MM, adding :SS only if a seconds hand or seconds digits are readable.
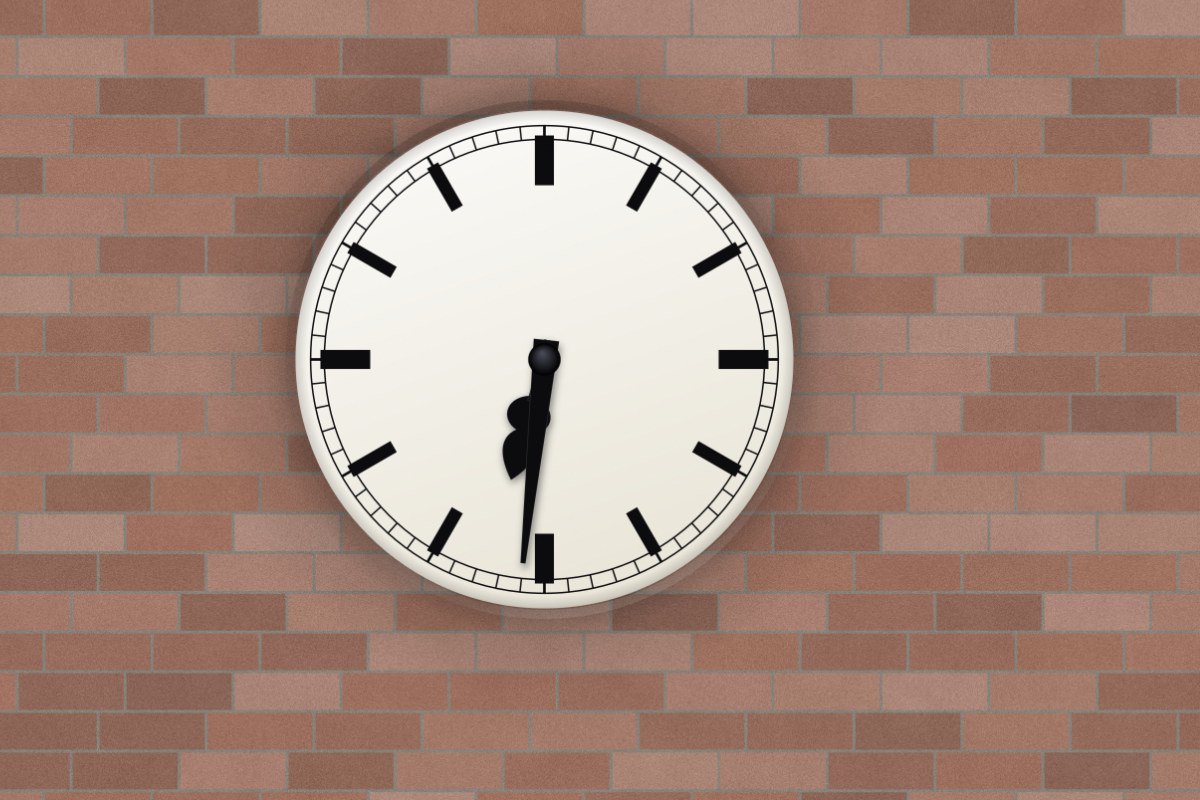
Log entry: 6:31
